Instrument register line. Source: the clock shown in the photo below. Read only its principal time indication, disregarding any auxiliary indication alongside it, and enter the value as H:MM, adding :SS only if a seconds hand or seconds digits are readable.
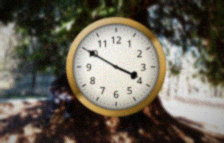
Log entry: 3:50
